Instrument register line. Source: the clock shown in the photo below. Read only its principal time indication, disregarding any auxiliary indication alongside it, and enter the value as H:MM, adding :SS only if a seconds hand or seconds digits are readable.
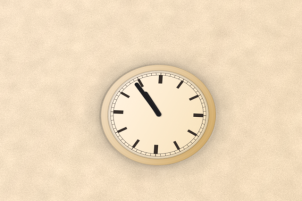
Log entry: 10:54
